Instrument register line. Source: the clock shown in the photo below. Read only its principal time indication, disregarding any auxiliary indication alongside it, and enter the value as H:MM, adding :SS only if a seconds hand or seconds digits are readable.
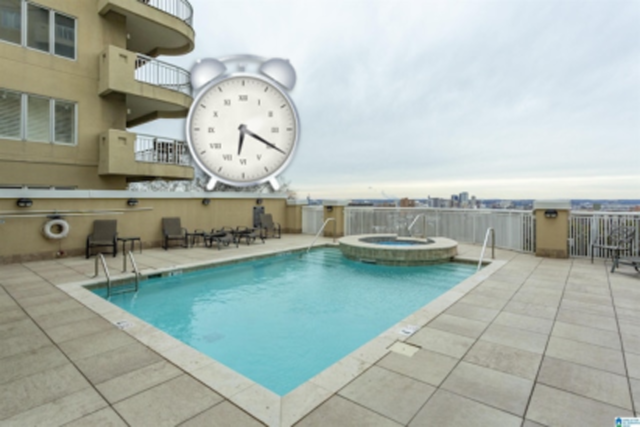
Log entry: 6:20
